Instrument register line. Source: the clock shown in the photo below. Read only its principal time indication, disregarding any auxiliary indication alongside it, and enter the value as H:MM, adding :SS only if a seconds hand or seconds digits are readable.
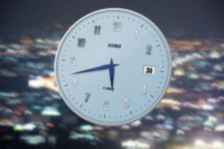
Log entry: 5:42
